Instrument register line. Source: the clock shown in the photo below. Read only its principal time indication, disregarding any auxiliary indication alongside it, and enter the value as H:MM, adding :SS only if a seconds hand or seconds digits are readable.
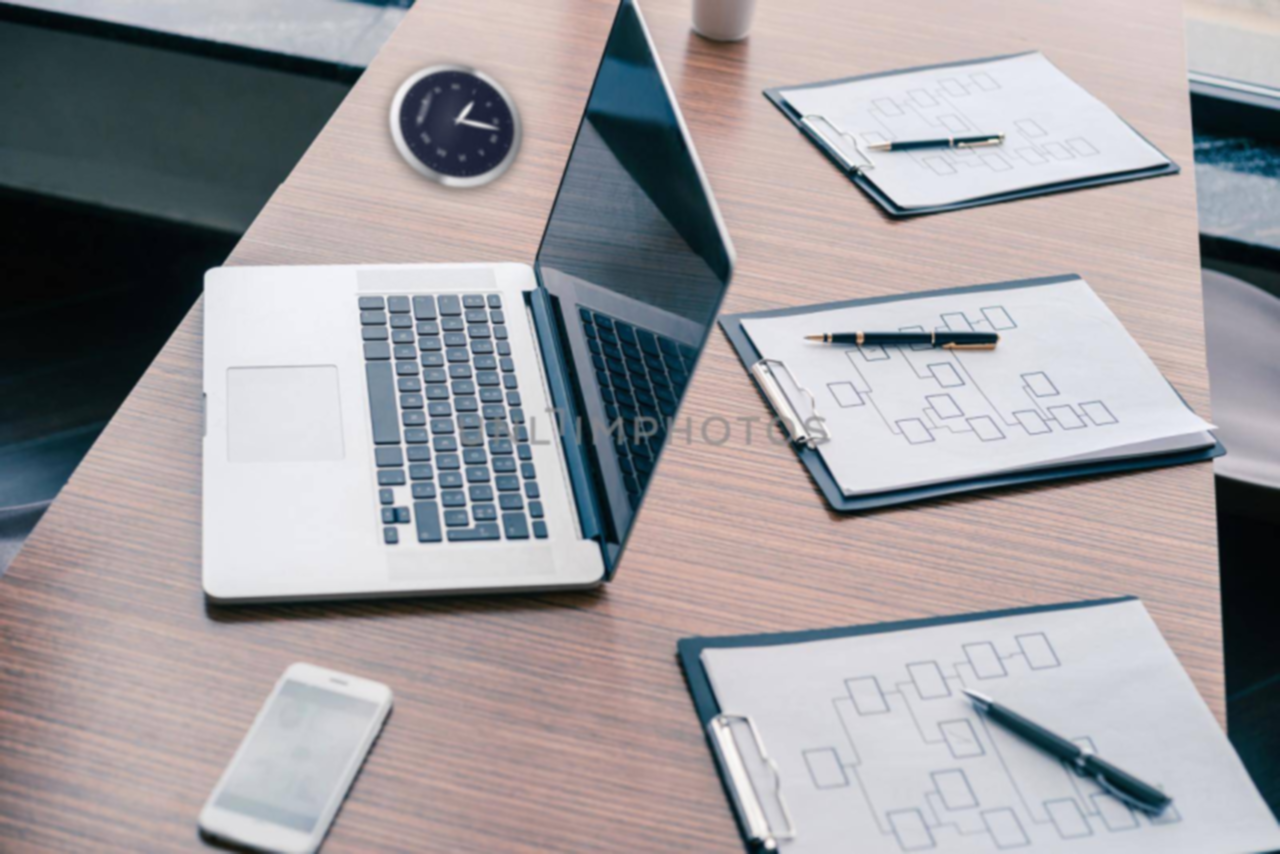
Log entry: 1:17
